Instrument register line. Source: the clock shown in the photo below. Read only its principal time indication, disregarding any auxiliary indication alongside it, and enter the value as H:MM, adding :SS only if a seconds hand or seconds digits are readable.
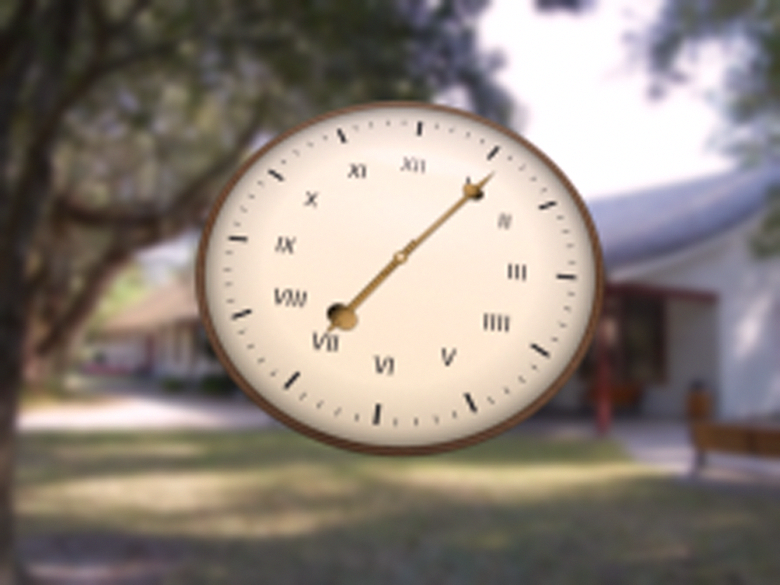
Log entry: 7:06
